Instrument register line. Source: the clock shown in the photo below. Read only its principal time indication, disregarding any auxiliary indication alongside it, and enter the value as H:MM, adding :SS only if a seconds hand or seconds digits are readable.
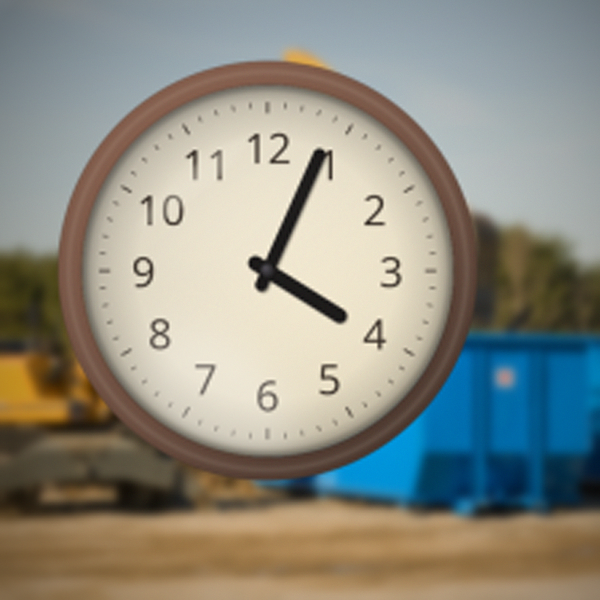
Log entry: 4:04
